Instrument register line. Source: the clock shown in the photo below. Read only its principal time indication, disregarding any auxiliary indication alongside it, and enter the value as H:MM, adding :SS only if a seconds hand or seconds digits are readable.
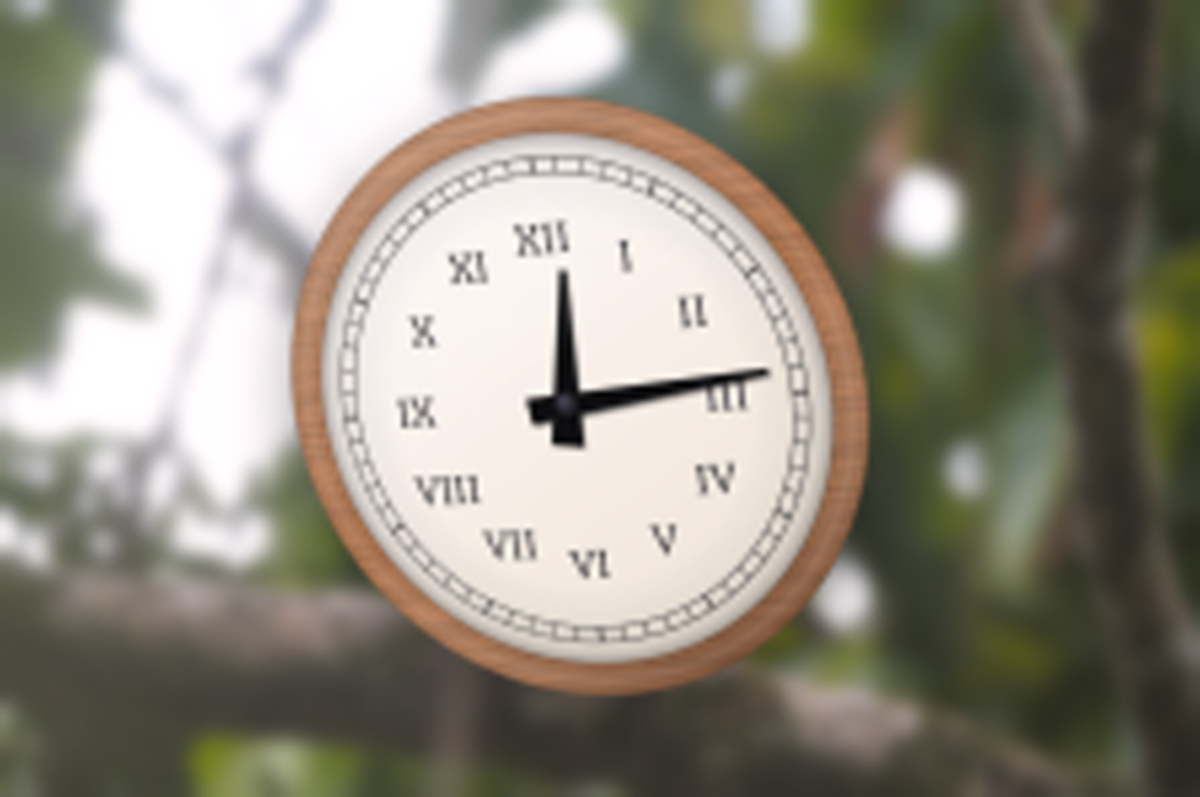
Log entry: 12:14
